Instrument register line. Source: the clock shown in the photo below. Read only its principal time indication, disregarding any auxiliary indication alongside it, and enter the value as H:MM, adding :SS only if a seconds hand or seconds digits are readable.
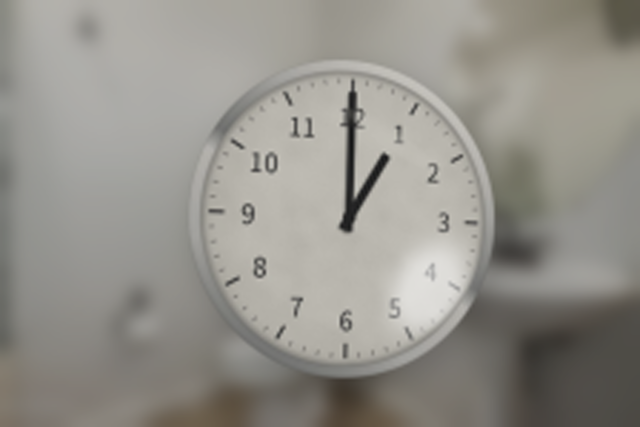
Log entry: 1:00
